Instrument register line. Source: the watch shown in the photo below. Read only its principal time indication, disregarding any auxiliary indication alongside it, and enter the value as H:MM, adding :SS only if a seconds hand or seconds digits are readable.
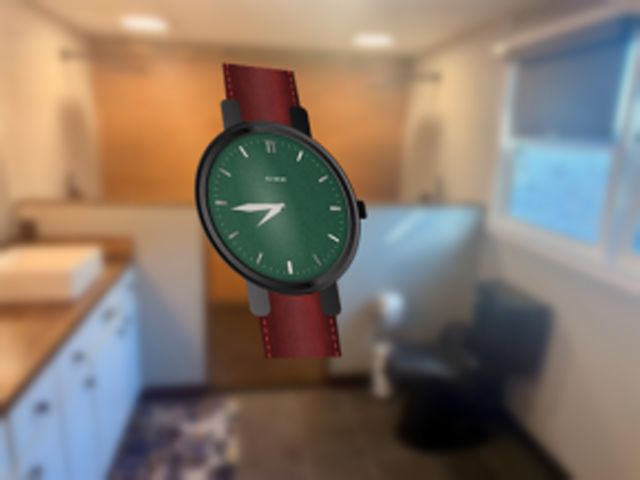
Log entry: 7:44
